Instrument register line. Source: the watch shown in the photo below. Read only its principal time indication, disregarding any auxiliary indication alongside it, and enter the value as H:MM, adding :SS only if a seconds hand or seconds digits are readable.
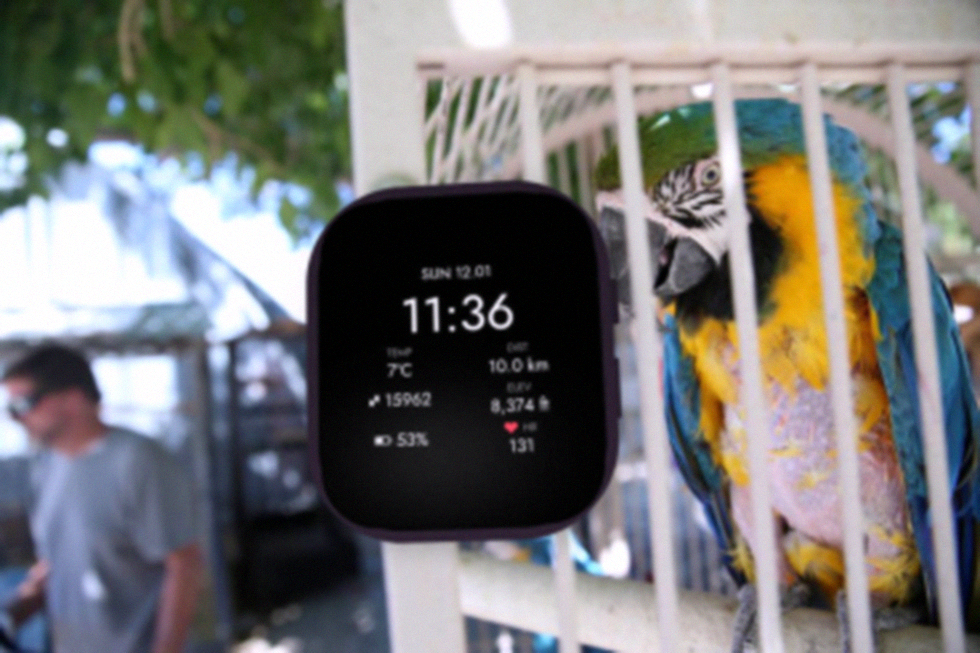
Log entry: 11:36
